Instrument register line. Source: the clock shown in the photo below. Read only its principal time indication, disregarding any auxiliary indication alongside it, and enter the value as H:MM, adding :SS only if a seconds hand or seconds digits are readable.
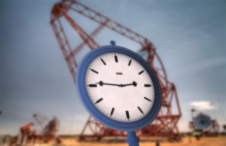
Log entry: 2:46
